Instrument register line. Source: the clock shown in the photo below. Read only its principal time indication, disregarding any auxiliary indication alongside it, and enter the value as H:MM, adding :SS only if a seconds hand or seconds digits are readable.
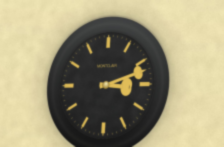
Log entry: 3:12
